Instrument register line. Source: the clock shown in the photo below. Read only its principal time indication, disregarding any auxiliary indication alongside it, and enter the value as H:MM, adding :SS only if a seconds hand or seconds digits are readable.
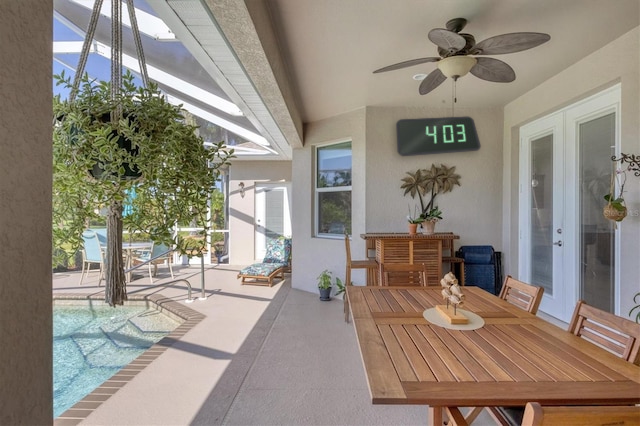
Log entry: 4:03
